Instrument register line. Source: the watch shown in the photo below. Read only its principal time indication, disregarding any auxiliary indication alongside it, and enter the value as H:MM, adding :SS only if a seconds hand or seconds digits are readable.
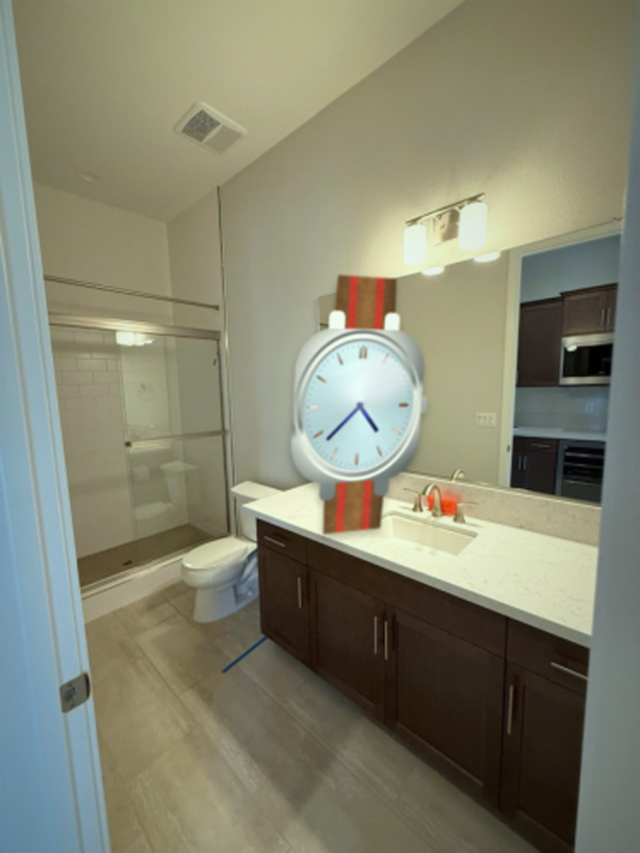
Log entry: 4:38
